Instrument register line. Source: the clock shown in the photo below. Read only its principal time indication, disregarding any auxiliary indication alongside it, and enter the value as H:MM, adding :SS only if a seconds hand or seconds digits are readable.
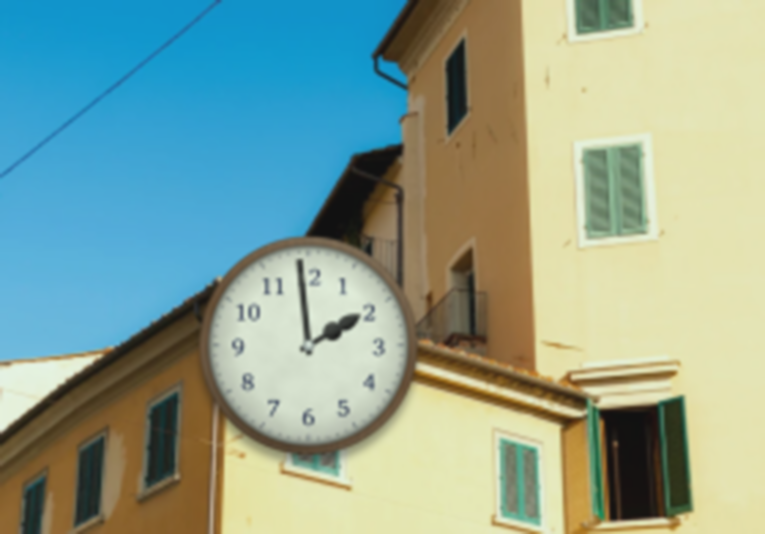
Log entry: 1:59
